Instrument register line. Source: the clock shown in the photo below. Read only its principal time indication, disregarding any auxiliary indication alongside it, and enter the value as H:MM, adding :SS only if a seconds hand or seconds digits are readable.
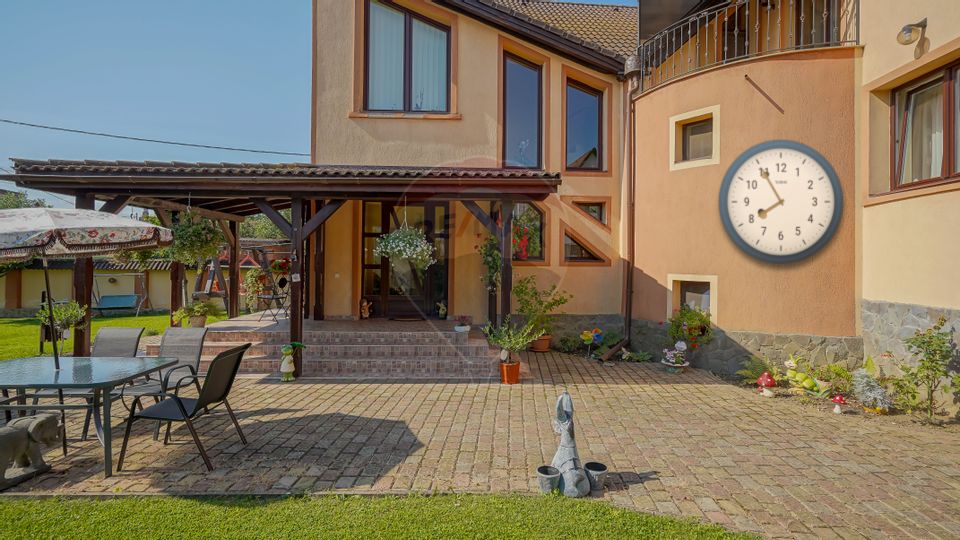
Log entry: 7:55
